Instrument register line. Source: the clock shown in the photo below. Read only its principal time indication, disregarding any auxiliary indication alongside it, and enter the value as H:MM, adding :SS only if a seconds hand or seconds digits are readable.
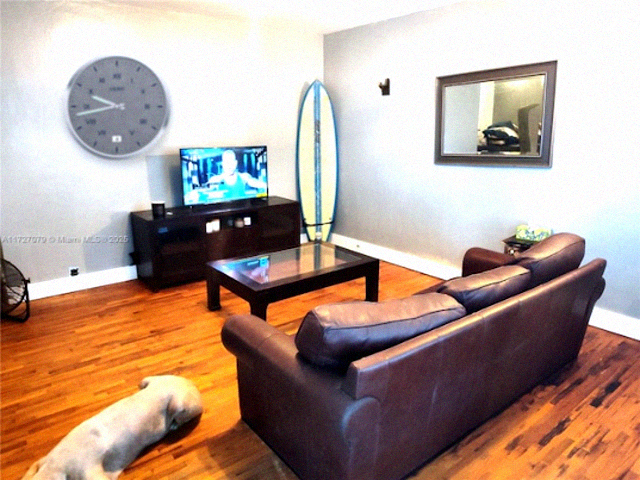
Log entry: 9:43
